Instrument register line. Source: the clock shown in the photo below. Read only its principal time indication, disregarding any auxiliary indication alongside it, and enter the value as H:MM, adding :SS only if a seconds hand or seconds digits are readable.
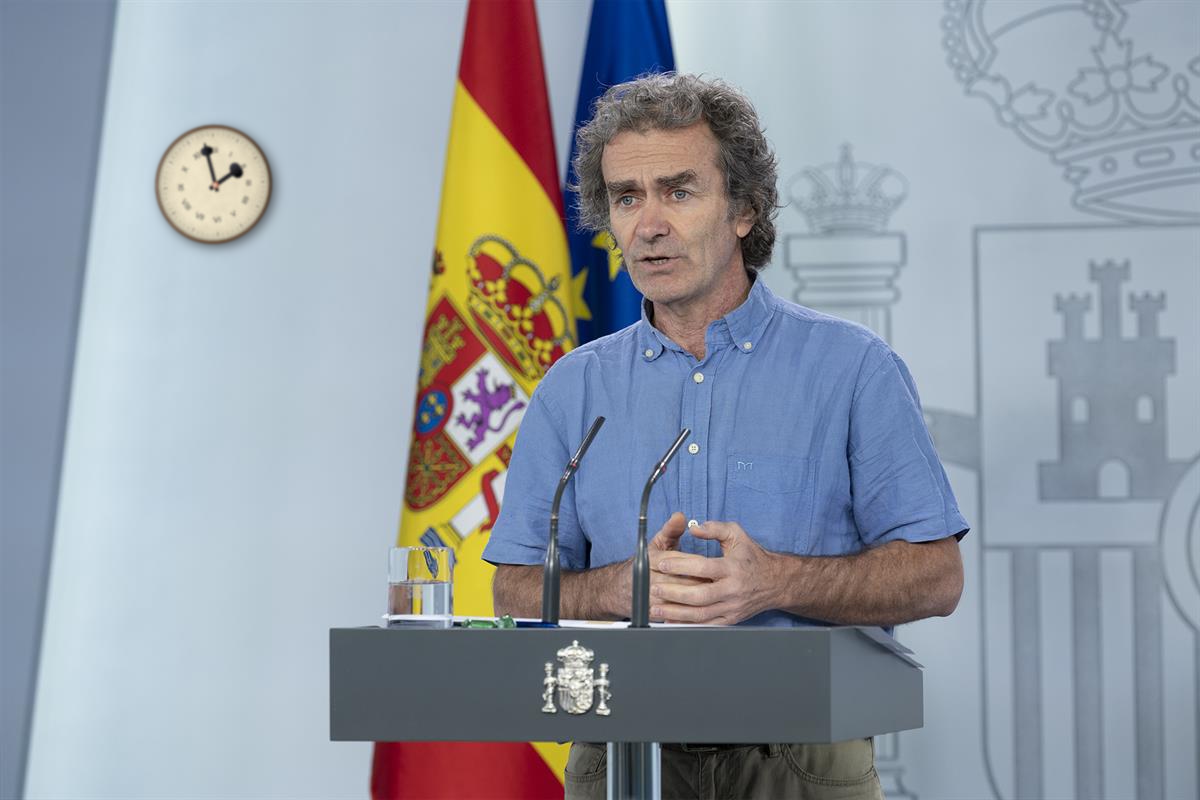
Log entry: 1:58
